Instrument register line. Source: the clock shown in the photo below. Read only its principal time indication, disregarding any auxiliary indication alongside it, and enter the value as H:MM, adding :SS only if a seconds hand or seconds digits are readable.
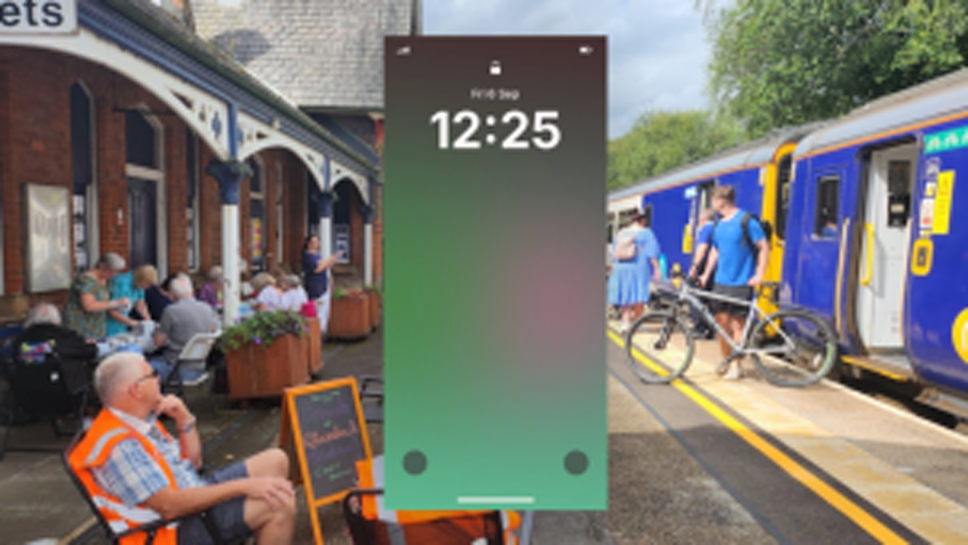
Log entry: 12:25
